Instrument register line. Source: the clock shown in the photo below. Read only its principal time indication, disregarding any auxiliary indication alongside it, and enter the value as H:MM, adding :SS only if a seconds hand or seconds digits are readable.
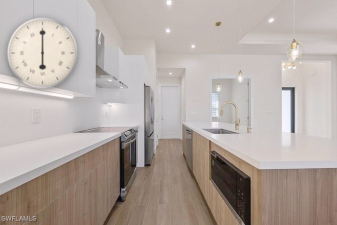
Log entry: 6:00
